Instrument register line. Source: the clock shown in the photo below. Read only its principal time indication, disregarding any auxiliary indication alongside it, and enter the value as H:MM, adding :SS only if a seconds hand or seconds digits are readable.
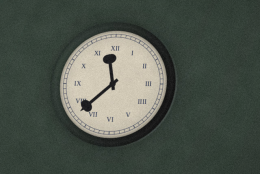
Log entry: 11:38
